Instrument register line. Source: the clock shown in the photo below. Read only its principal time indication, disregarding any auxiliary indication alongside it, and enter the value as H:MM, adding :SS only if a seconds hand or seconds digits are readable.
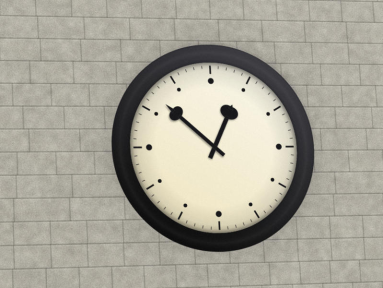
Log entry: 12:52
